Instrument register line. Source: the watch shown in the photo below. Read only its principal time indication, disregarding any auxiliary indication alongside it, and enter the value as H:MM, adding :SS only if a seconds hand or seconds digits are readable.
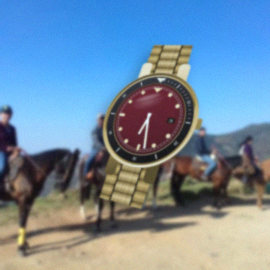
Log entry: 6:28
